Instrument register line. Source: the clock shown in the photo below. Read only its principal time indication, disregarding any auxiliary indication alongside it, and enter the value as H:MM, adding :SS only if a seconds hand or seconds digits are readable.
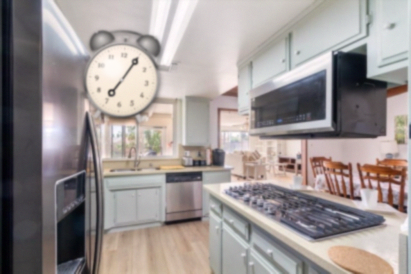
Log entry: 7:05
